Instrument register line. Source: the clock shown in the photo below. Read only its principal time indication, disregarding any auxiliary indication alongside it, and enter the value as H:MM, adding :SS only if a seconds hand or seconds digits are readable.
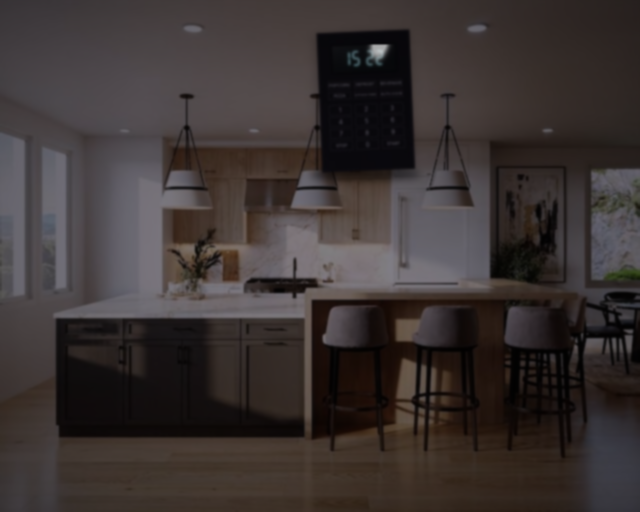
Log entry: 15:22
